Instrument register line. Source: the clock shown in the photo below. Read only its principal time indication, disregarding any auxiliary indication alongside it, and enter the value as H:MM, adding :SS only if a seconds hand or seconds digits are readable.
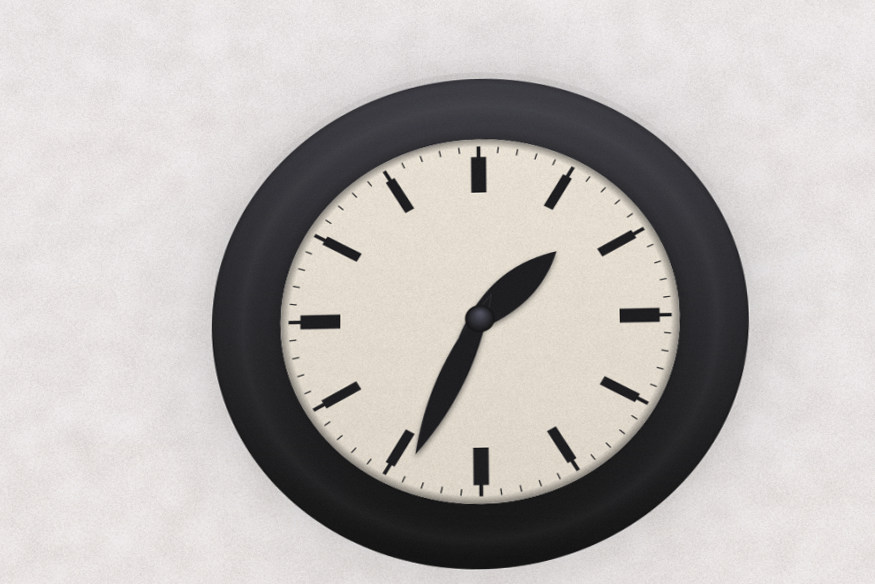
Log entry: 1:34
